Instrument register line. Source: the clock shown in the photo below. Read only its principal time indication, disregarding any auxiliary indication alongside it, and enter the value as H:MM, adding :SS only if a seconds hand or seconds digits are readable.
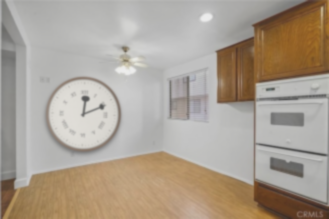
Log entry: 12:11
